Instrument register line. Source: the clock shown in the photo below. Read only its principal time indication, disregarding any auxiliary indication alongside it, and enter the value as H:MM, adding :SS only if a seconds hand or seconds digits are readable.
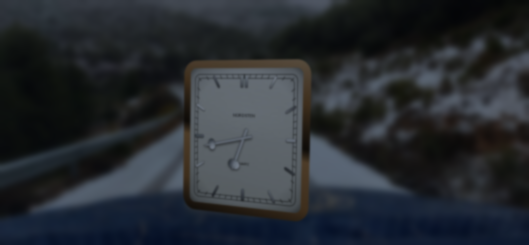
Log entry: 6:43
